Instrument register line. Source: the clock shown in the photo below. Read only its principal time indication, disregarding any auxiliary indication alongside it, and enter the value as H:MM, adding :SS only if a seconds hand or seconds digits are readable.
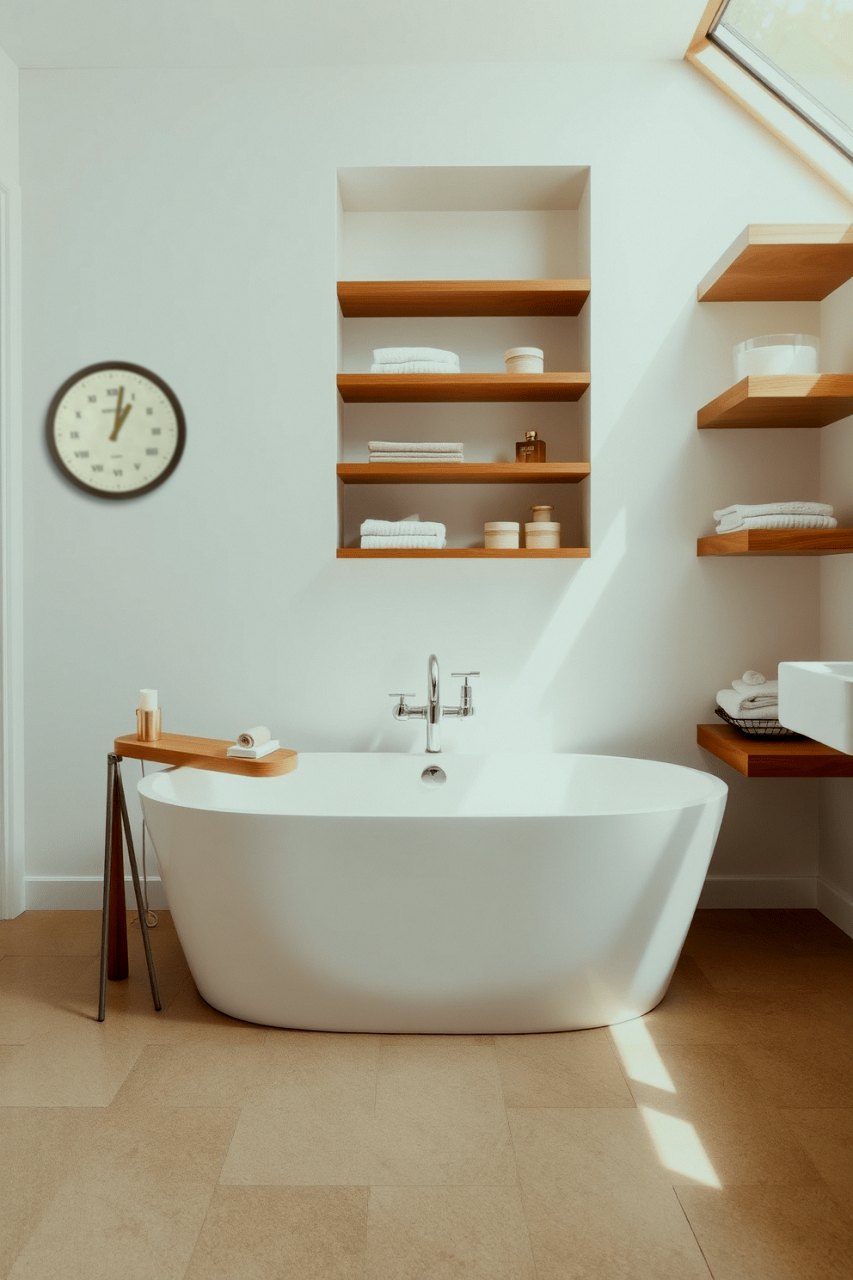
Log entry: 1:02
